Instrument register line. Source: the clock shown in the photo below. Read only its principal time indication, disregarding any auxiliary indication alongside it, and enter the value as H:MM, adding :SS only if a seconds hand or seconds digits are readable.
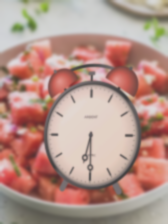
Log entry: 6:30
